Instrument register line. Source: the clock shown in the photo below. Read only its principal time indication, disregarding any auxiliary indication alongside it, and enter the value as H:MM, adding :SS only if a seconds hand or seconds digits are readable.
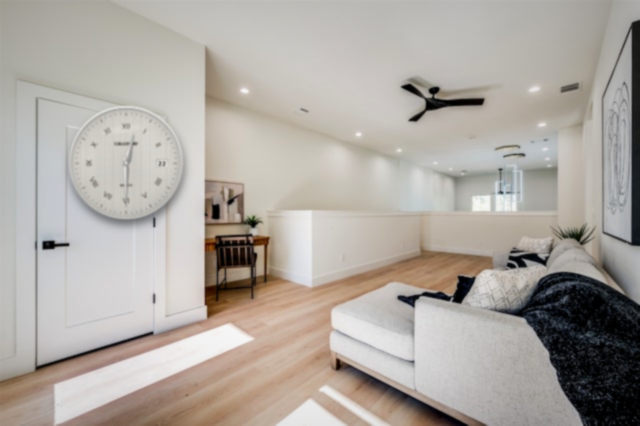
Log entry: 12:30
